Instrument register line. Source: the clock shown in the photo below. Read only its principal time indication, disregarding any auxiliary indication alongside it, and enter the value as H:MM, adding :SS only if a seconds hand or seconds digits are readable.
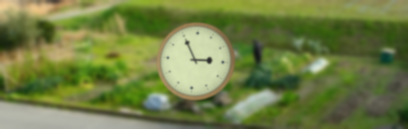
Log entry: 2:55
